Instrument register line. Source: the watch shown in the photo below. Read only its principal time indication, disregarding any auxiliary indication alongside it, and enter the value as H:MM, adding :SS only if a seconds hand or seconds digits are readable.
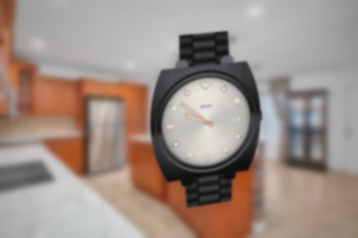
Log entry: 9:52
